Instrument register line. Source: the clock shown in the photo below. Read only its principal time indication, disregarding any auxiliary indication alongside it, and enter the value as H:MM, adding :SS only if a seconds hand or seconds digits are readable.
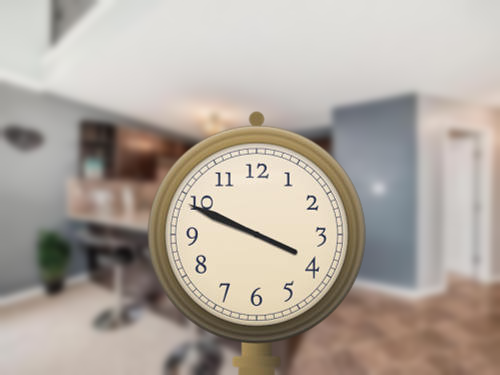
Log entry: 3:49
